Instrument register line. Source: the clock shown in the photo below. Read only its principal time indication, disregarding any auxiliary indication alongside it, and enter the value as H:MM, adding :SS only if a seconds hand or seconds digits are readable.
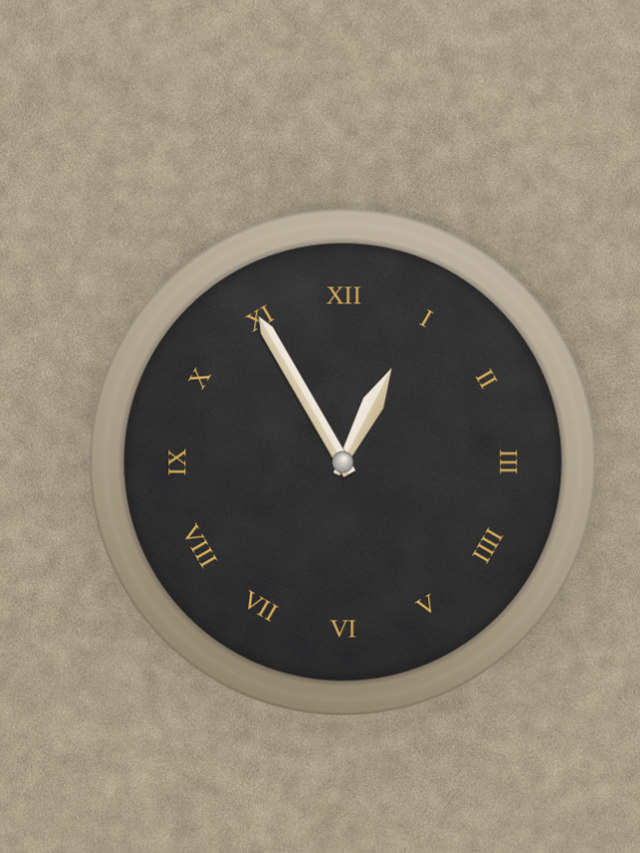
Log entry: 12:55
